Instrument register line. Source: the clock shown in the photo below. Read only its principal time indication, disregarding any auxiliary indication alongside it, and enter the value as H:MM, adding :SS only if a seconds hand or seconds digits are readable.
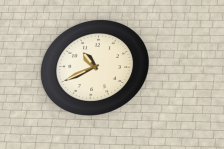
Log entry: 10:40
